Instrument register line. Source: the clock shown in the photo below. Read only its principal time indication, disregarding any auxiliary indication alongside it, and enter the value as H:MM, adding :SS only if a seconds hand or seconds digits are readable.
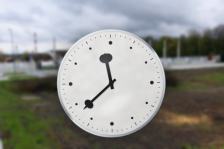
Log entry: 11:38
